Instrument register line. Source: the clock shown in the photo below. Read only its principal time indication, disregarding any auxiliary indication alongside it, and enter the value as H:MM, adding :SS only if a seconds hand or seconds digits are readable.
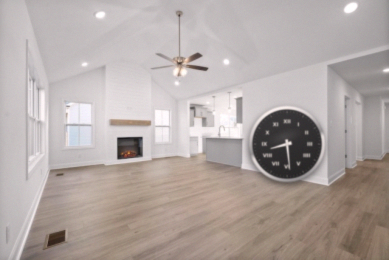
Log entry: 8:29
